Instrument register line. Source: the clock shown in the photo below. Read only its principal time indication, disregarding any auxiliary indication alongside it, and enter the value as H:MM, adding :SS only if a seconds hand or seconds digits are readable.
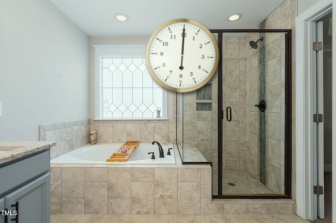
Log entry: 6:00
